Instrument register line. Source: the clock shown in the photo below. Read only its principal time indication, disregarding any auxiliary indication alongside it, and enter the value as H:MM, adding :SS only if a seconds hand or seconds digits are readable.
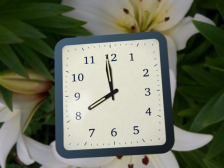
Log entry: 7:59
